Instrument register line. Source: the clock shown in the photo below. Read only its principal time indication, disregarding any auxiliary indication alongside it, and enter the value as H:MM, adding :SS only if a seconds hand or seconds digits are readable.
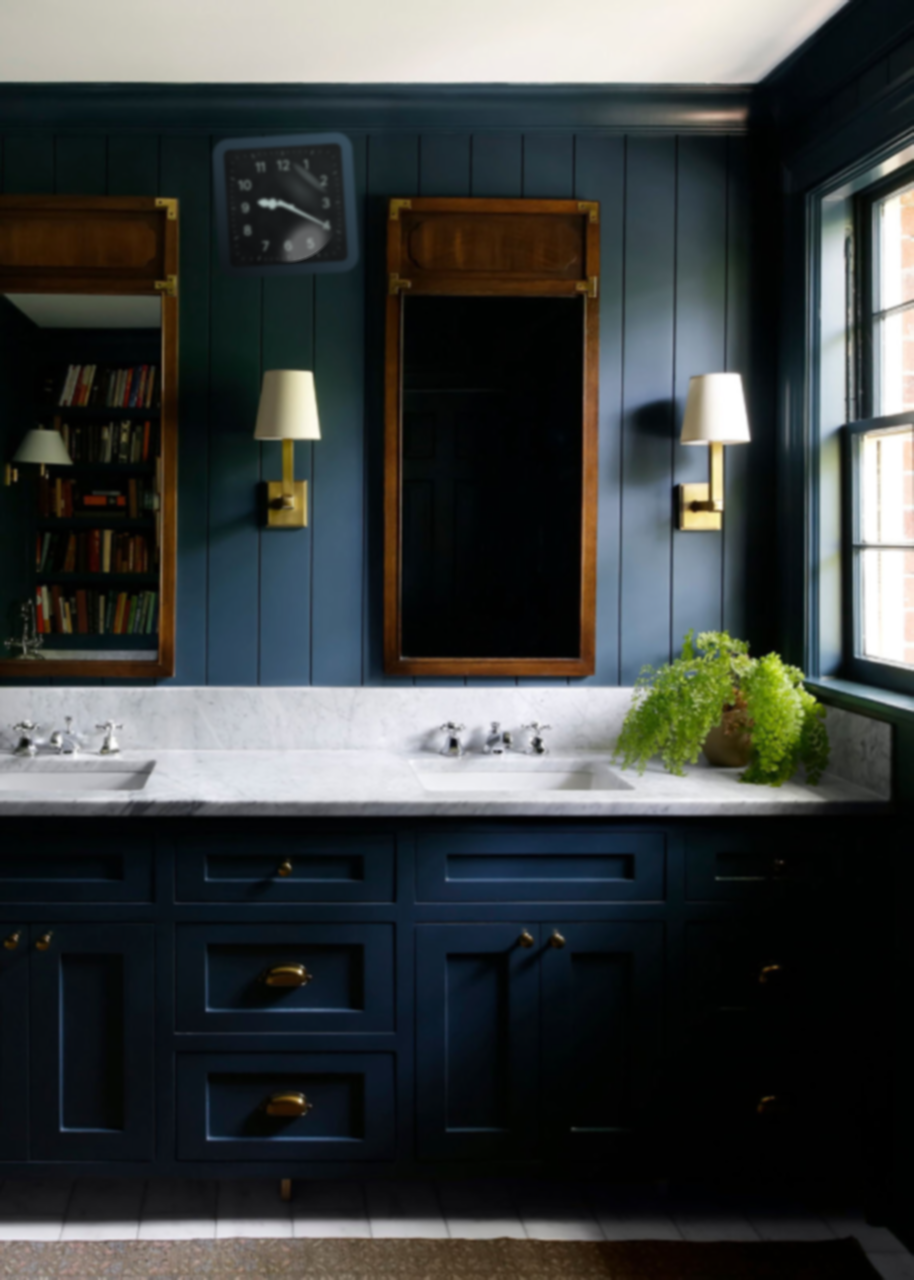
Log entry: 9:20
